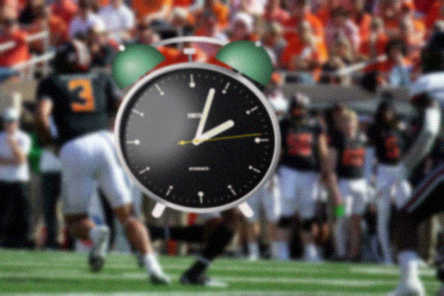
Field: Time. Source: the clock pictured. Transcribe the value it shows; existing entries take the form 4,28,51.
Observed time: 2,03,14
